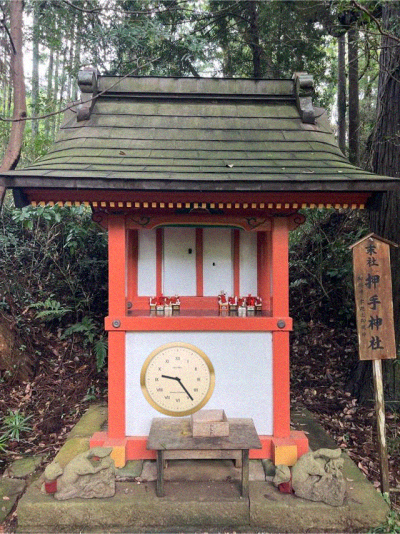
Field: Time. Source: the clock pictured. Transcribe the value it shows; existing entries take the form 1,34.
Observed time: 9,24
